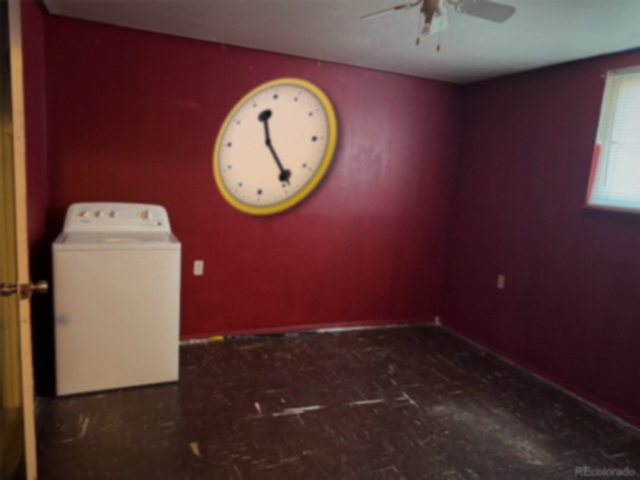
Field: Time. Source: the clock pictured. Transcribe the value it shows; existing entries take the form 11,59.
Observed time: 11,24
